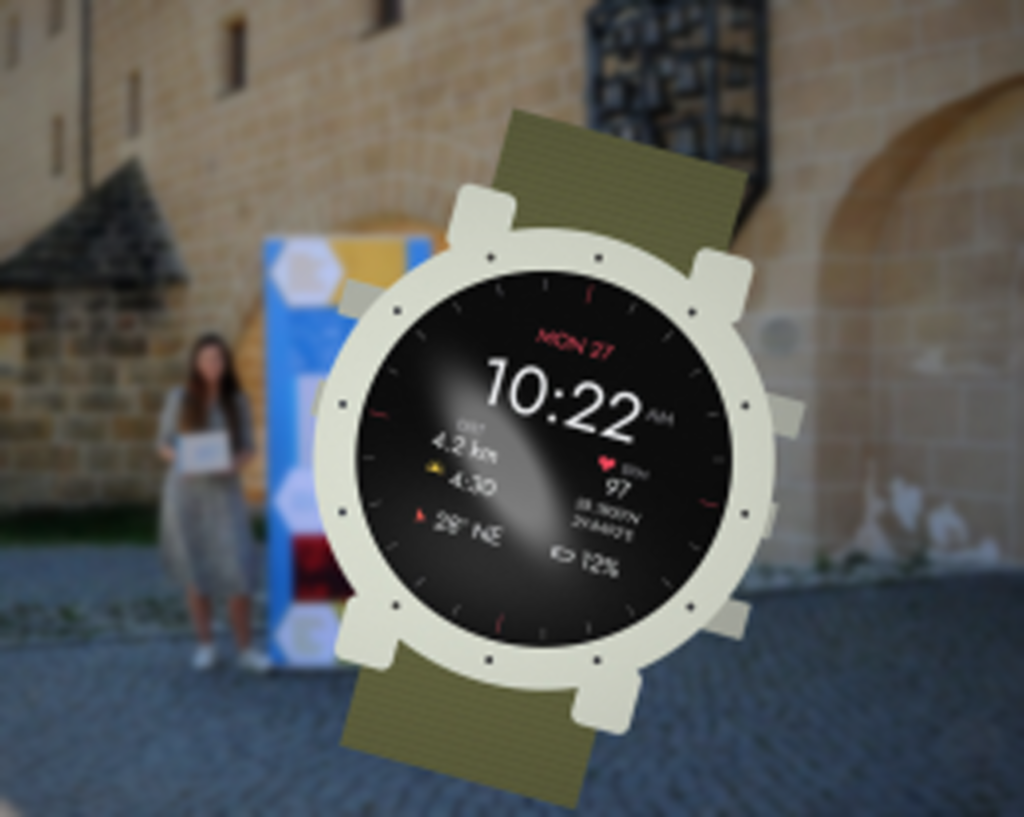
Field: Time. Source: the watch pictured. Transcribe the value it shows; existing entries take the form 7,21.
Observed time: 10,22
